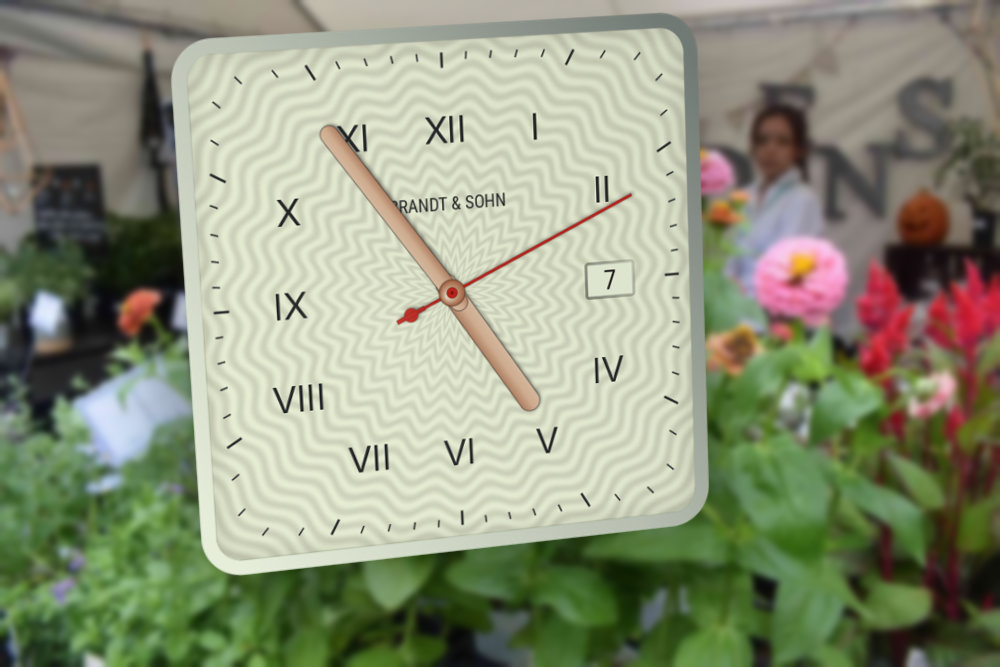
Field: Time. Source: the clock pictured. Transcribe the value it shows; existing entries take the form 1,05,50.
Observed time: 4,54,11
